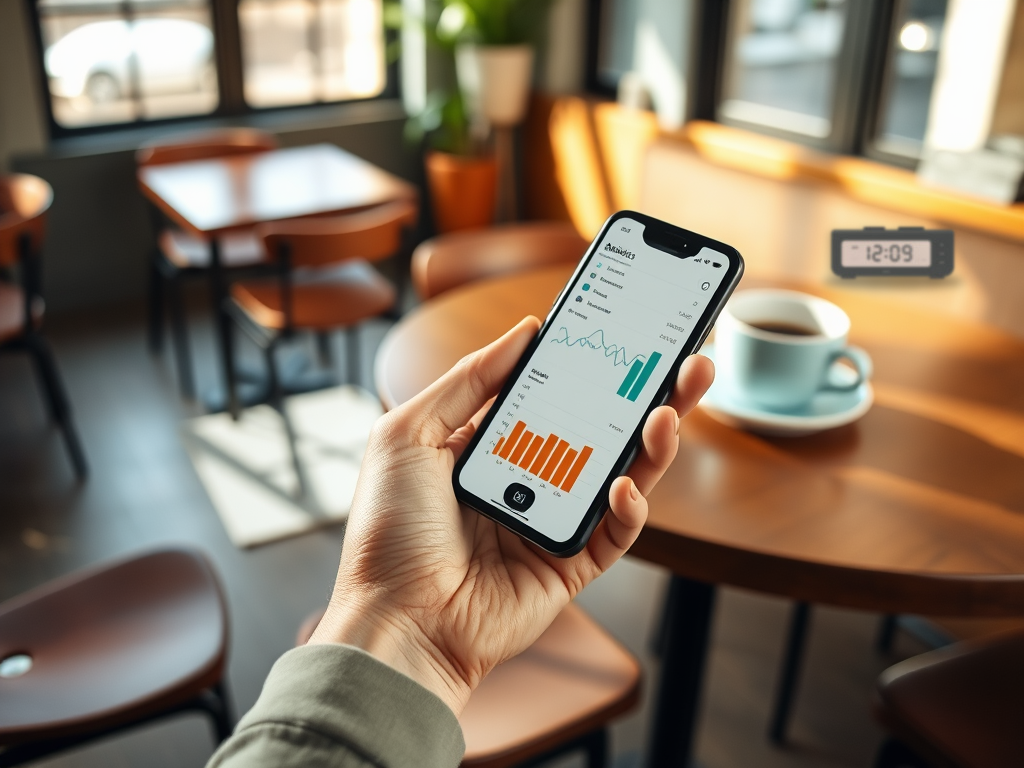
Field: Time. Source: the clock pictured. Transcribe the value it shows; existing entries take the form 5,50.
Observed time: 12,09
